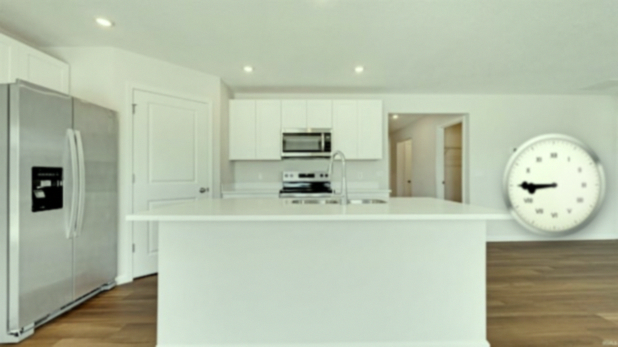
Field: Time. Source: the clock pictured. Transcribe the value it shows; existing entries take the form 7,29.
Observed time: 8,45
